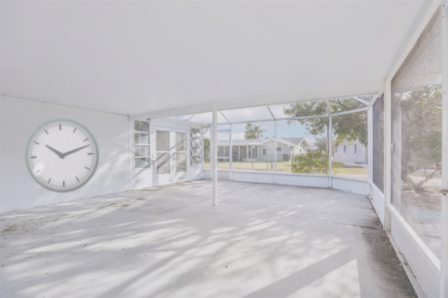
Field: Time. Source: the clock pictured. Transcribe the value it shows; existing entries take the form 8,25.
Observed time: 10,12
